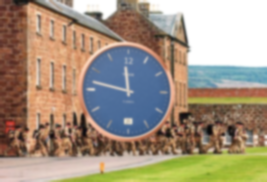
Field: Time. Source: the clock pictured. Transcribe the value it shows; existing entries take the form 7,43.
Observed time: 11,47
